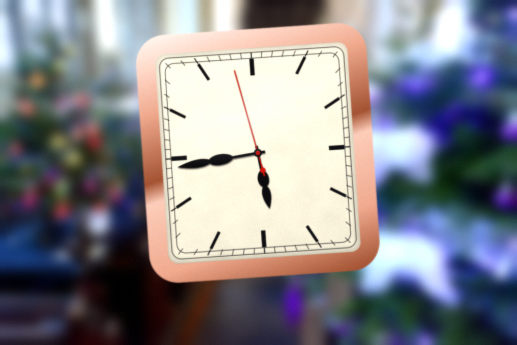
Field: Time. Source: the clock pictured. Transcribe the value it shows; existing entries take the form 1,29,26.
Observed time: 5,43,58
